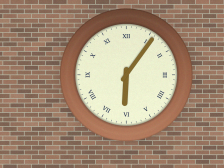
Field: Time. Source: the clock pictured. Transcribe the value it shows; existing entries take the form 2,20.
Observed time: 6,06
